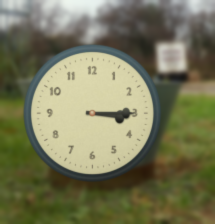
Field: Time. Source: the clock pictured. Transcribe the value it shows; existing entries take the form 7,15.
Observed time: 3,15
